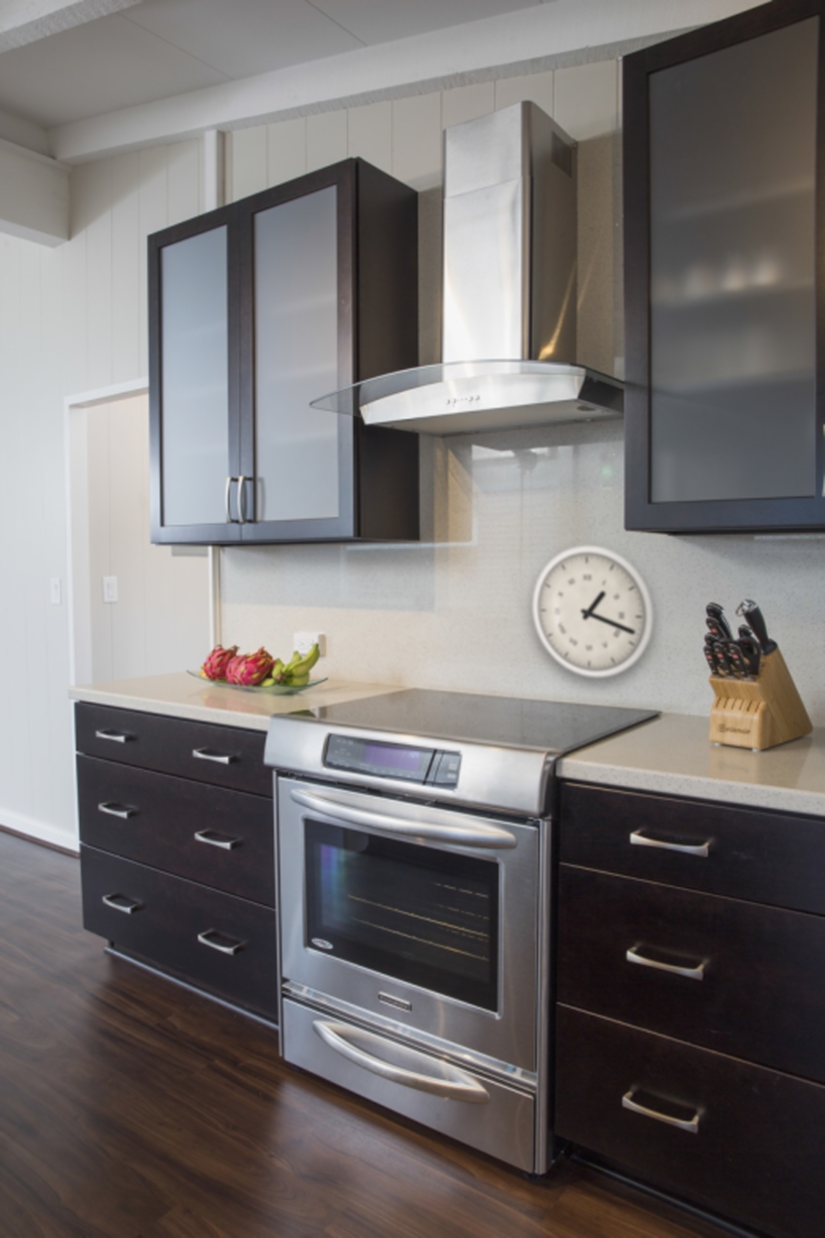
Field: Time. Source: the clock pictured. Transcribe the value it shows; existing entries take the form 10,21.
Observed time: 1,18
